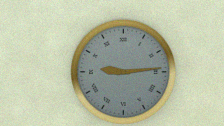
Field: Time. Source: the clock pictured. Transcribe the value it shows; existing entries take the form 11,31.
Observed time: 9,14
